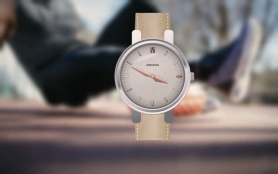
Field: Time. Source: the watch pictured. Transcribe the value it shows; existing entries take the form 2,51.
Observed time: 3,49
